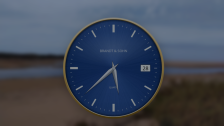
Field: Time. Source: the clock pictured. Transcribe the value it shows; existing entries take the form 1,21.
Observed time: 5,38
